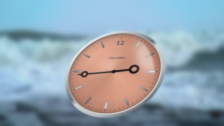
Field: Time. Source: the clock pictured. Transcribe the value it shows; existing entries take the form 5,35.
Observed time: 2,44
